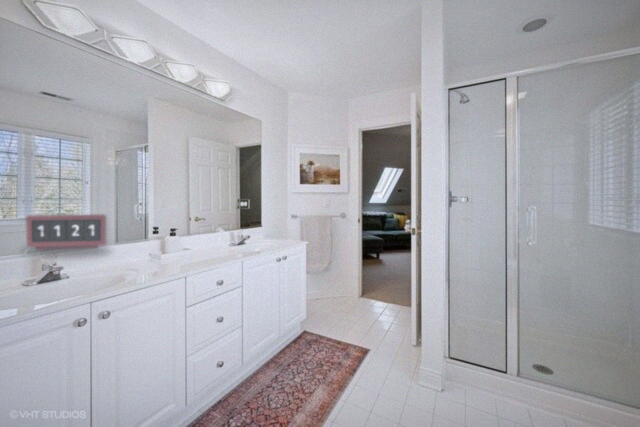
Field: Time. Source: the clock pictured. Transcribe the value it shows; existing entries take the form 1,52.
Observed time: 11,21
